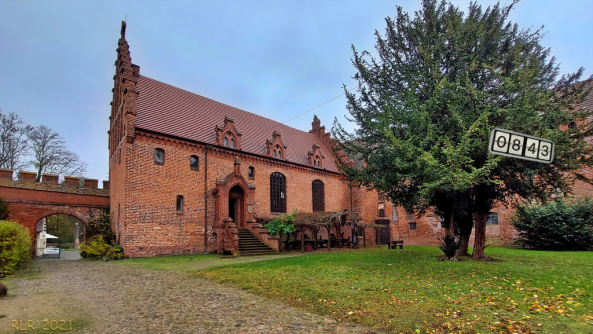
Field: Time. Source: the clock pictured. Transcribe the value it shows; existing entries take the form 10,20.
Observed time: 8,43
